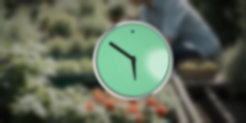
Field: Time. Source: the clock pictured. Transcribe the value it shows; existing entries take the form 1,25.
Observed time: 5,51
